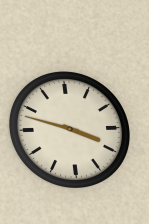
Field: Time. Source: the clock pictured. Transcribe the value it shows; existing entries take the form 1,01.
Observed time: 3,48
